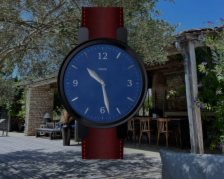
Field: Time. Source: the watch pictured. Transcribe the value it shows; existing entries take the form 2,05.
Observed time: 10,28
